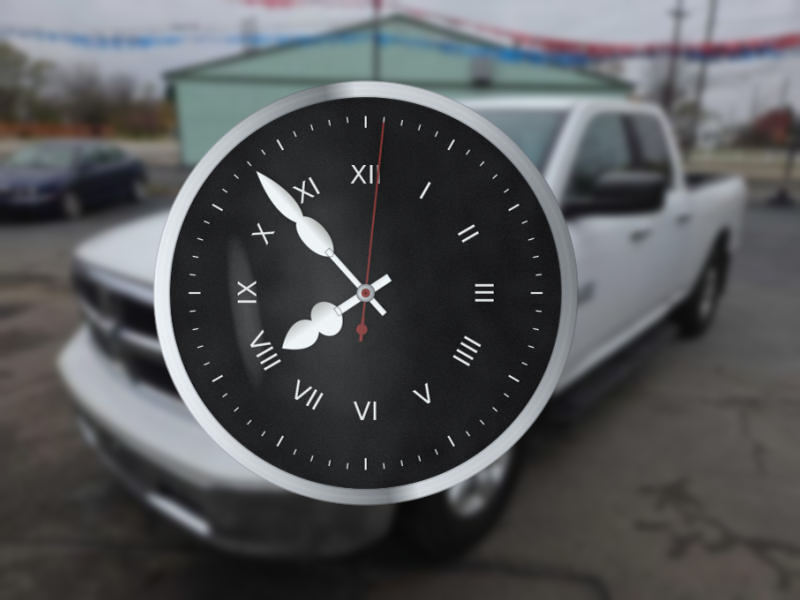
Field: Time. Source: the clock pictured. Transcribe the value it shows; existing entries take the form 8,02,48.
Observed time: 7,53,01
